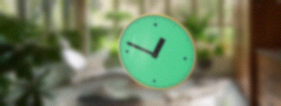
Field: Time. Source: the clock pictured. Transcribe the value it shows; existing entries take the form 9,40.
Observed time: 12,48
